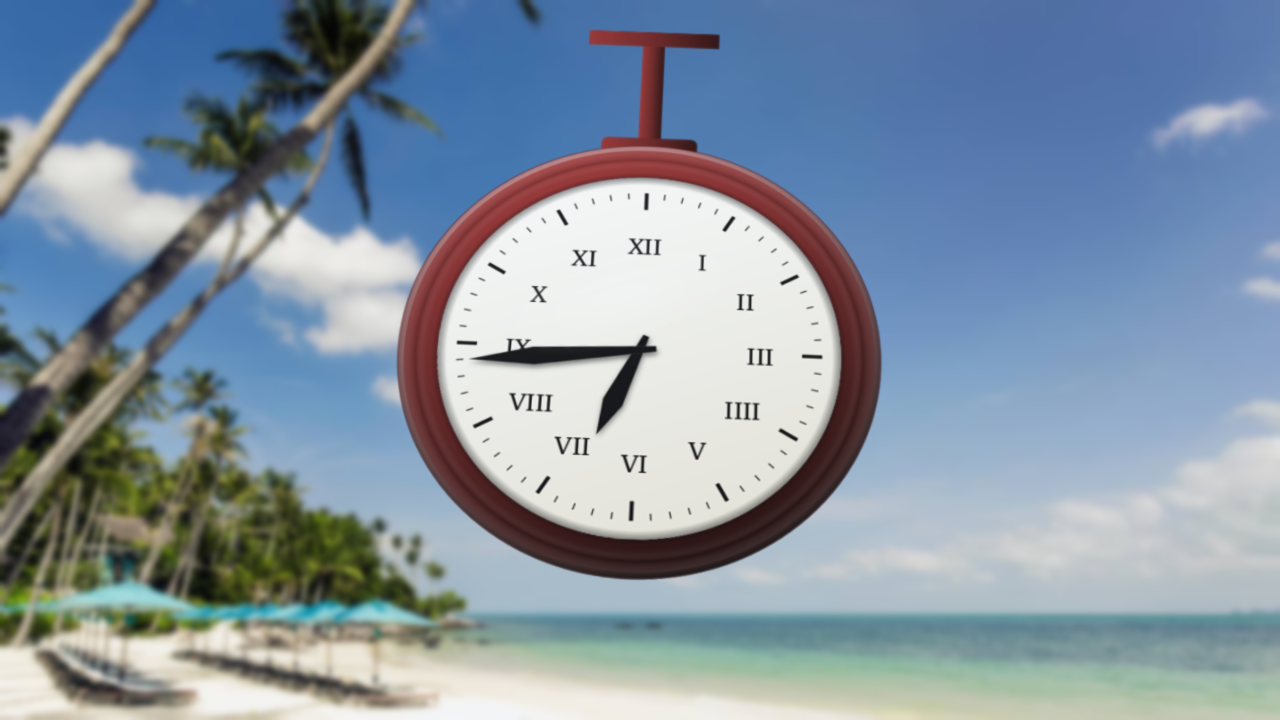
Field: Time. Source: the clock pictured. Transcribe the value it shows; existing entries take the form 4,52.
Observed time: 6,44
